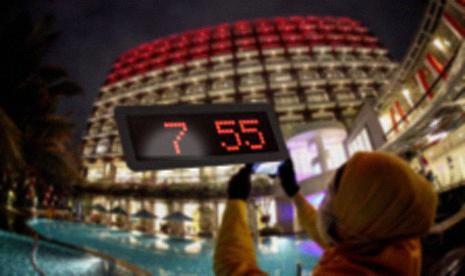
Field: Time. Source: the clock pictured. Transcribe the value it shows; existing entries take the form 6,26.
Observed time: 7,55
